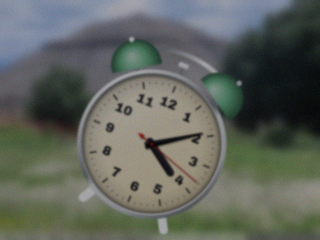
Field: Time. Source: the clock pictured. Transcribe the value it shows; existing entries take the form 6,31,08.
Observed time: 4,09,18
